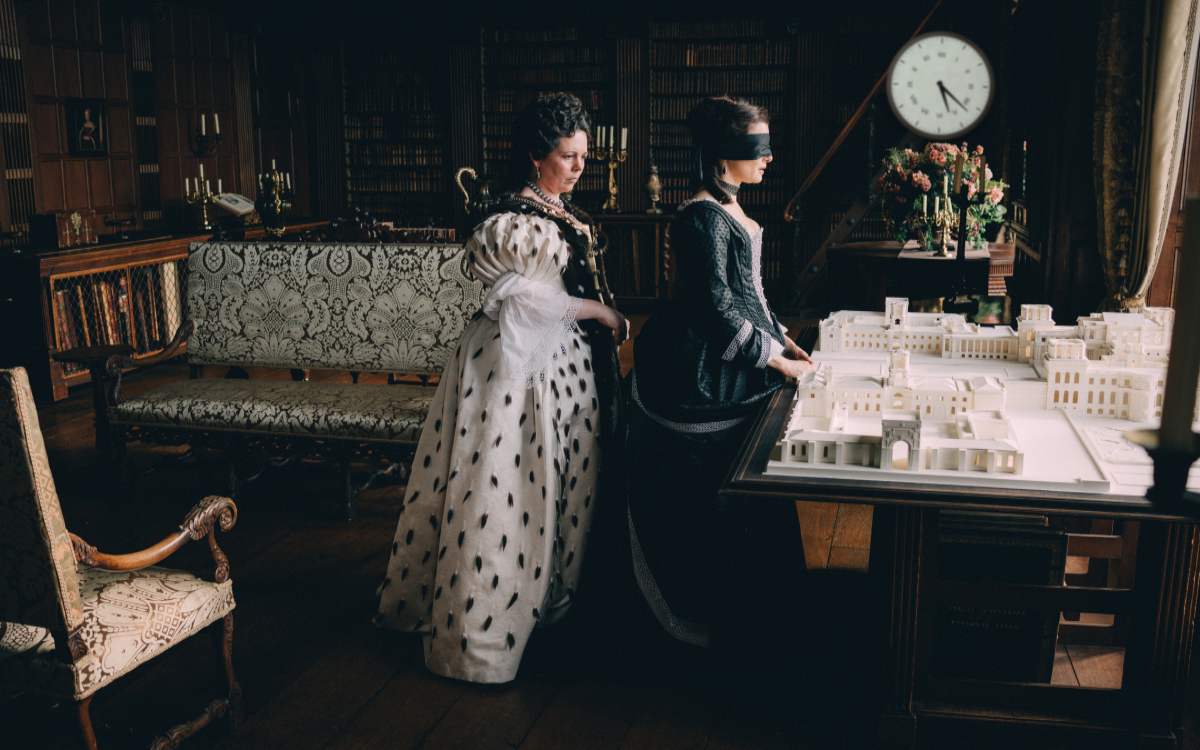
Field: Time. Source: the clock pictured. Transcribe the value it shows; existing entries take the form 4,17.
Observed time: 5,22
